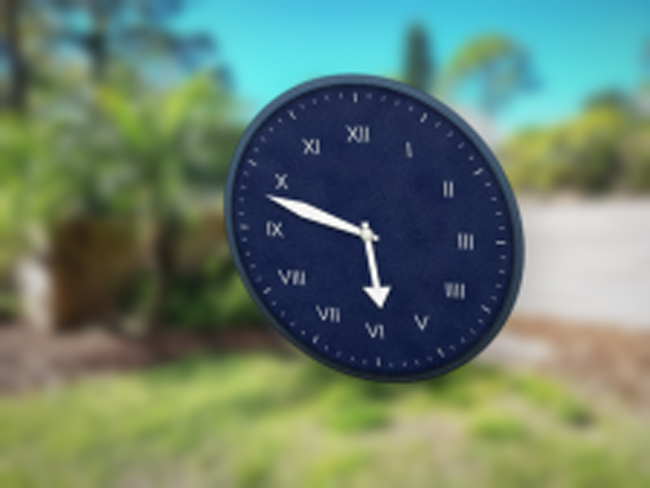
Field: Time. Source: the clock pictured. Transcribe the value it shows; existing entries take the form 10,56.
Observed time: 5,48
